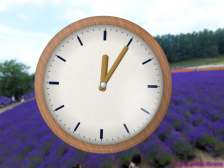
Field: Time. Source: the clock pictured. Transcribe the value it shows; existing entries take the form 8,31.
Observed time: 12,05
